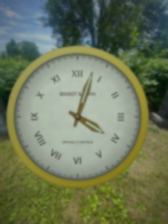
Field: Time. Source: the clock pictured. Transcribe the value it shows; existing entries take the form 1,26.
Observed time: 4,03
